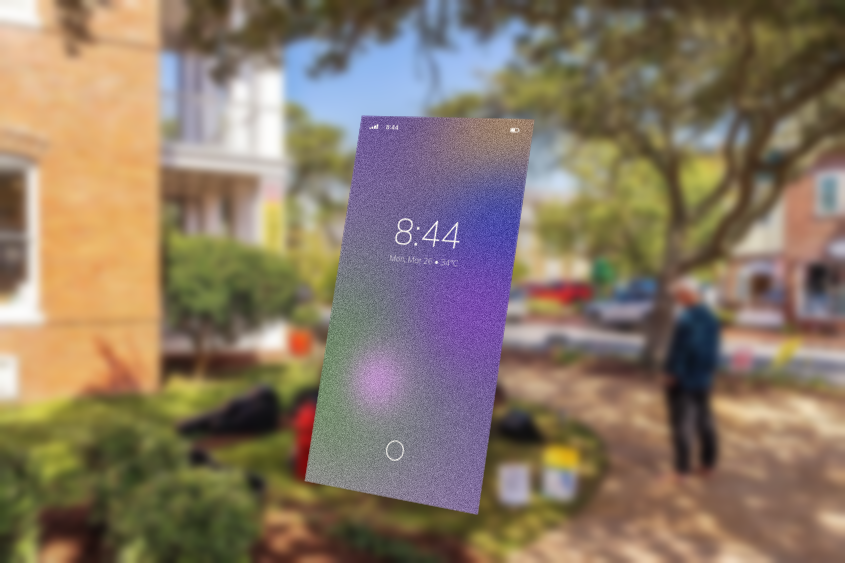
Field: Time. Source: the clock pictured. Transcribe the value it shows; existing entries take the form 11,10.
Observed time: 8,44
